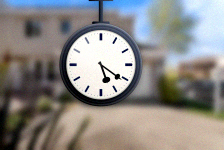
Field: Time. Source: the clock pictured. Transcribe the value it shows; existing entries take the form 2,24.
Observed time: 5,21
